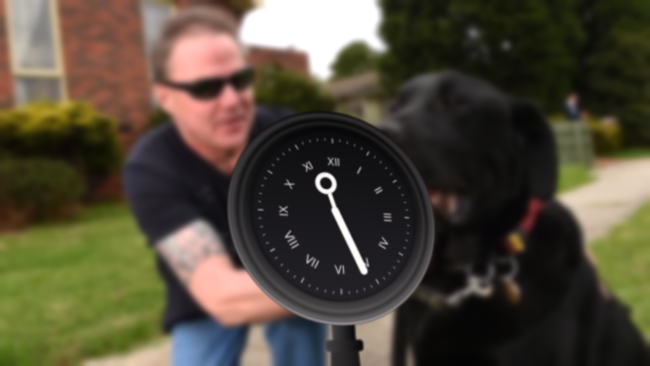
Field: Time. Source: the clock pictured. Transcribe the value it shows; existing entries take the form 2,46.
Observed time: 11,26
